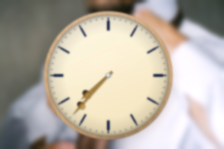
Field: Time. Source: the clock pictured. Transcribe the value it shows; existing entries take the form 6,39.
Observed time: 7,37
